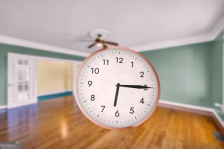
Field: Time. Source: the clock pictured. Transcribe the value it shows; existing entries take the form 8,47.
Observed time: 6,15
